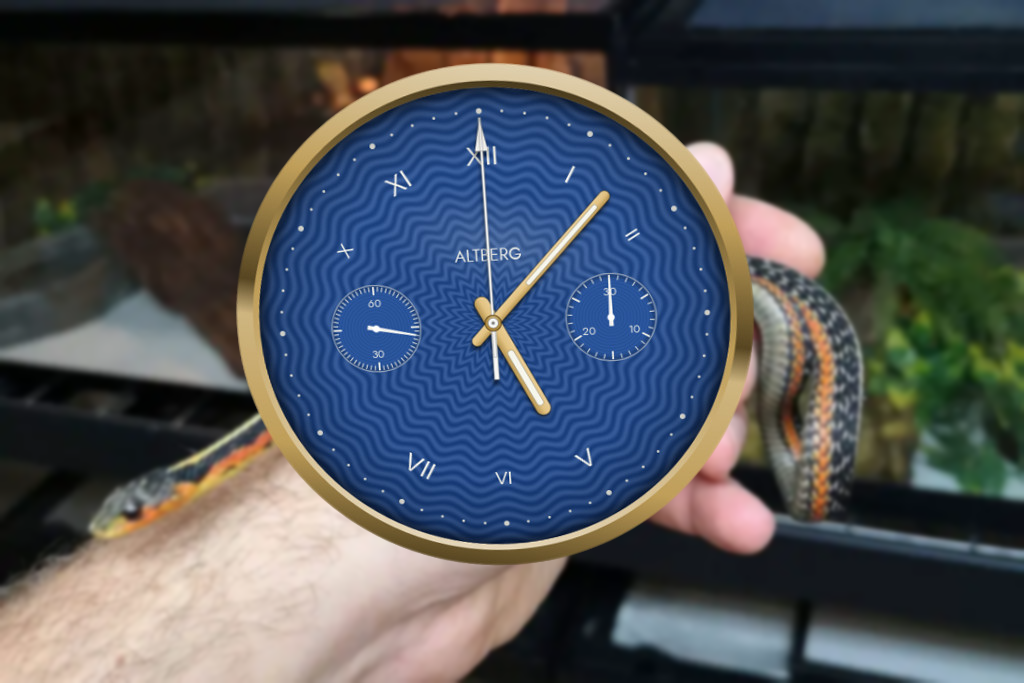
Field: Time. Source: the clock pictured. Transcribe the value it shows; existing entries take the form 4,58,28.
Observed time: 5,07,17
